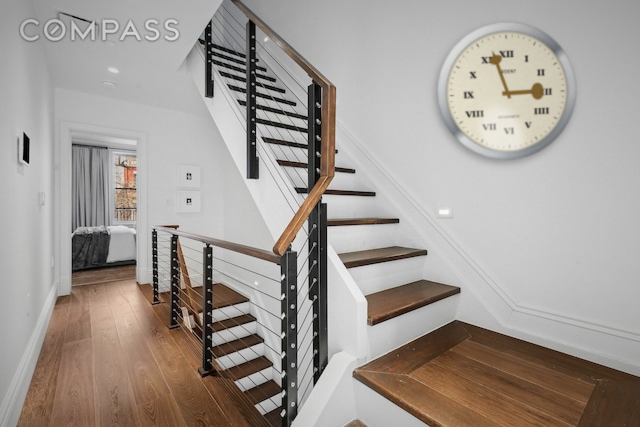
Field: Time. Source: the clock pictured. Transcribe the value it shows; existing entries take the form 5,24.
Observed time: 2,57
